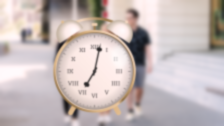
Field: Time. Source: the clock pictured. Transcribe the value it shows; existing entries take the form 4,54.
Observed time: 7,02
